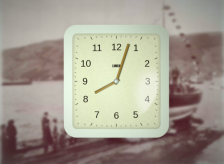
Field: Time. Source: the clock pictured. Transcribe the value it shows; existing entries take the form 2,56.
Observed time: 8,03
